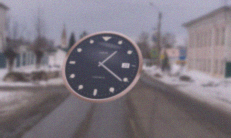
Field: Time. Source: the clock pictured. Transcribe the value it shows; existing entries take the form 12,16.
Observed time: 1,21
